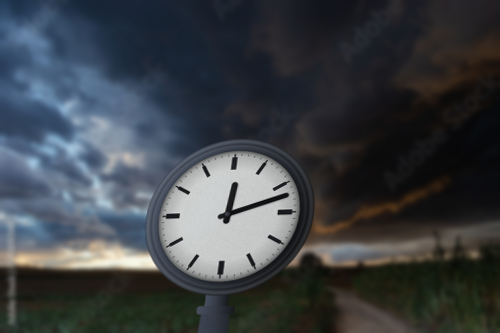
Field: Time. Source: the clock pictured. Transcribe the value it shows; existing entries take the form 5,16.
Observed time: 12,12
